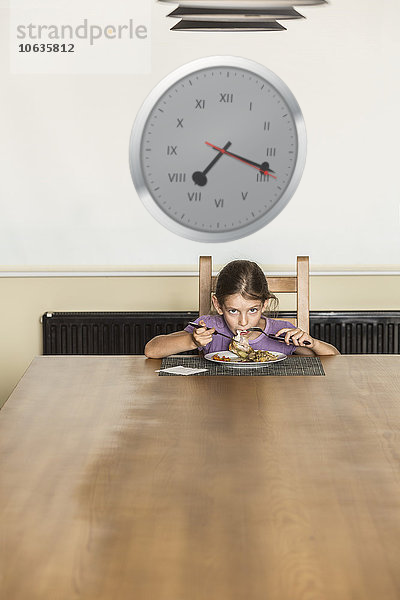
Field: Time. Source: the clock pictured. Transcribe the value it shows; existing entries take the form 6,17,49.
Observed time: 7,18,19
